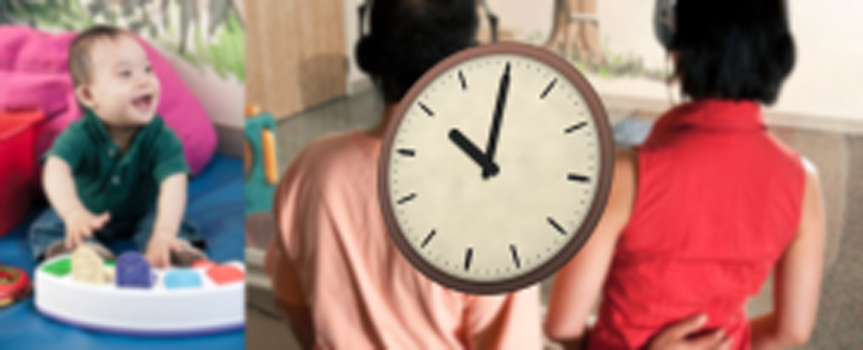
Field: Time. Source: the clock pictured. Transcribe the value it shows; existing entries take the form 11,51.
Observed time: 10,00
